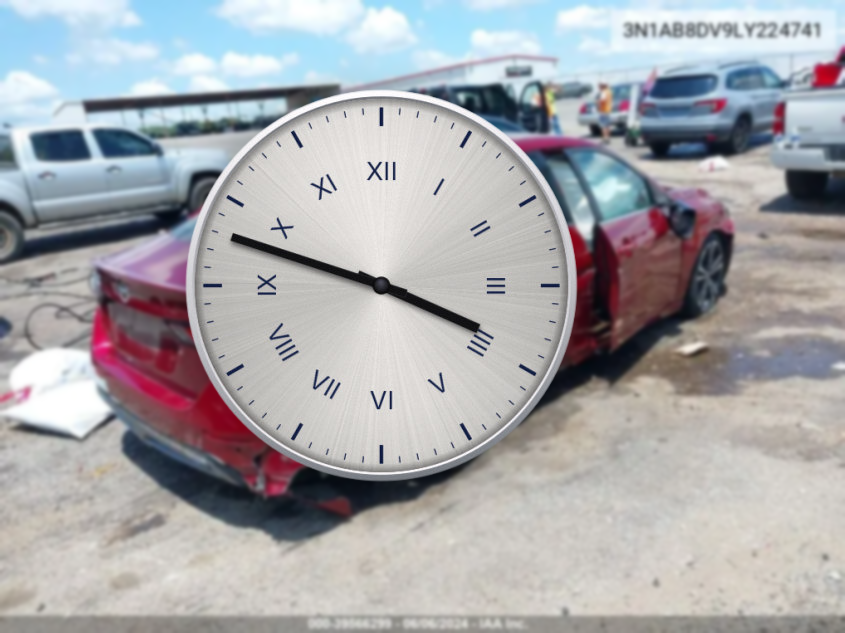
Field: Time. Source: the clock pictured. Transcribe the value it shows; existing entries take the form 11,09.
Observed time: 3,48
